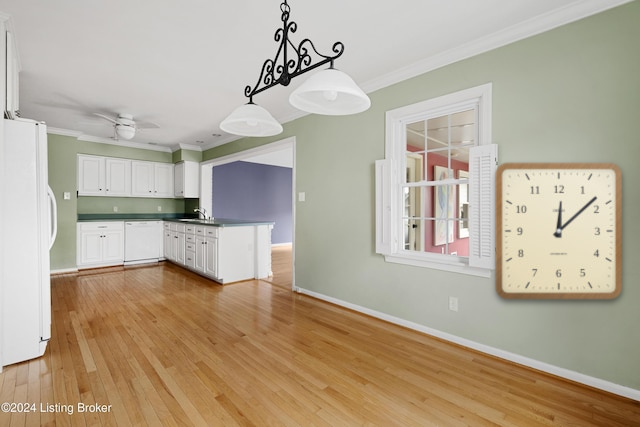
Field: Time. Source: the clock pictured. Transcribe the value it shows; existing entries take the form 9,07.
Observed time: 12,08
